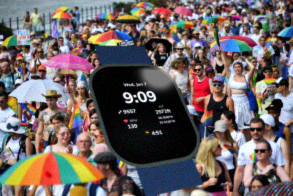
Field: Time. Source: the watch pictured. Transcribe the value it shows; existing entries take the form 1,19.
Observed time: 9,09
